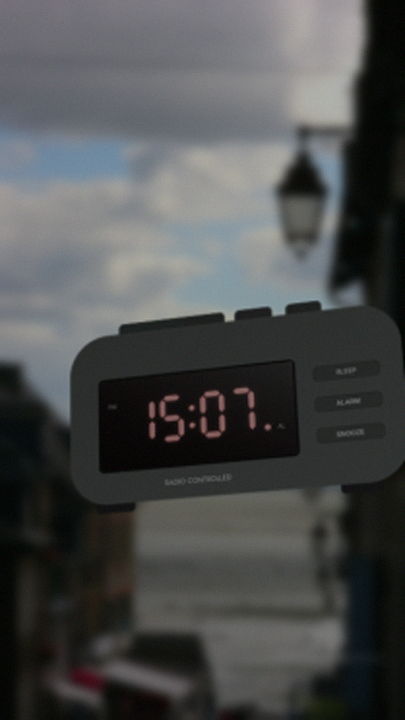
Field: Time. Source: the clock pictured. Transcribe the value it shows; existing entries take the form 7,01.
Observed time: 15,07
